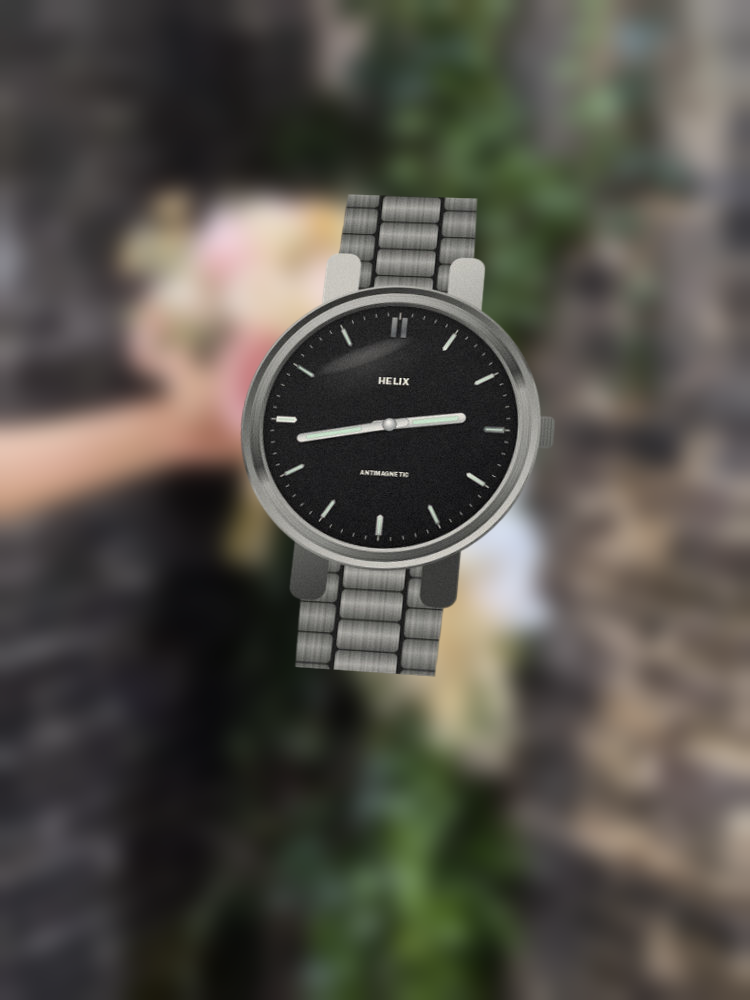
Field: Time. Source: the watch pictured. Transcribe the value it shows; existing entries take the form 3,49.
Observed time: 2,43
